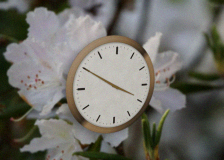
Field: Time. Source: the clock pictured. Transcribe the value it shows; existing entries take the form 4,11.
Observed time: 3,50
